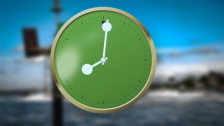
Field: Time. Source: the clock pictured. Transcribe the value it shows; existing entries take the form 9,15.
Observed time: 8,01
